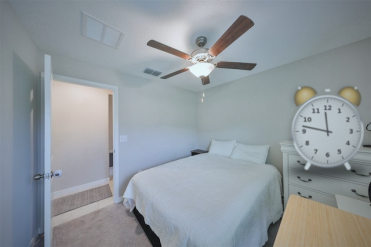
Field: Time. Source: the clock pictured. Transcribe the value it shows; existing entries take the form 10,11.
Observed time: 11,47
